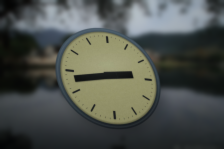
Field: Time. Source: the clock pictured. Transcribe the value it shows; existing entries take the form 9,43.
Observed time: 2,43
